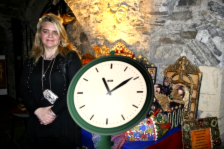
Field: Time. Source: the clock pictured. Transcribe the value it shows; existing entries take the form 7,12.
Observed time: 11,09
